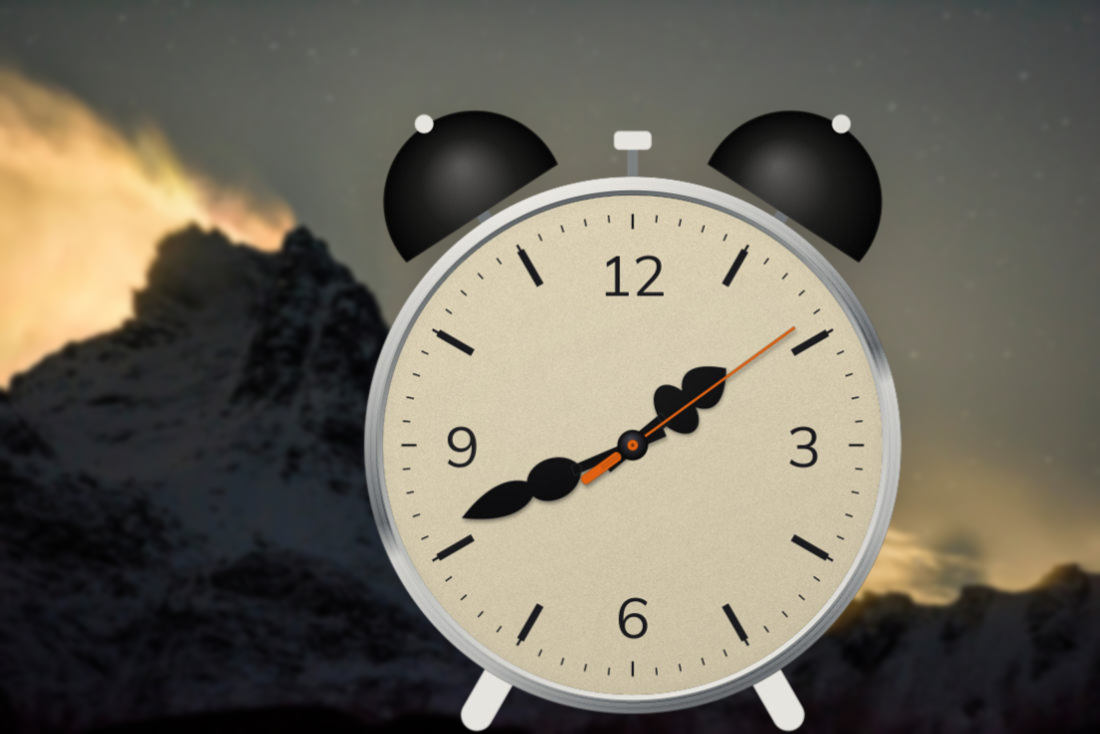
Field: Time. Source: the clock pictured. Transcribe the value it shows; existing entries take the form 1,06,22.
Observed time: 1,41,09
